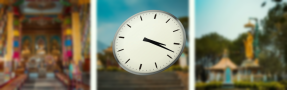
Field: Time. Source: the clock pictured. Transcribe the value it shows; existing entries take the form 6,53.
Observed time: 3,18
